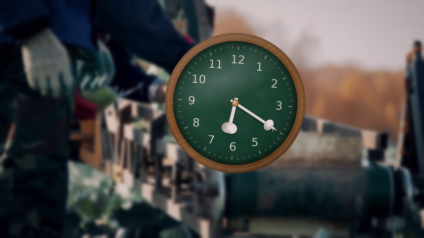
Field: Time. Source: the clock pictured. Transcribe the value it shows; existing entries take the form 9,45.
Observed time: 6,20
